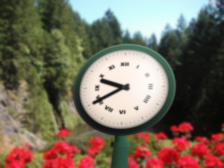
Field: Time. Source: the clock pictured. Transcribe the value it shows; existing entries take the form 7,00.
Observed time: 9,40
